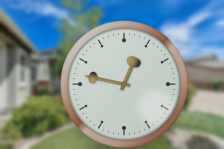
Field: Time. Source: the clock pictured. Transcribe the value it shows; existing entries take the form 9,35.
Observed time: 12,47
